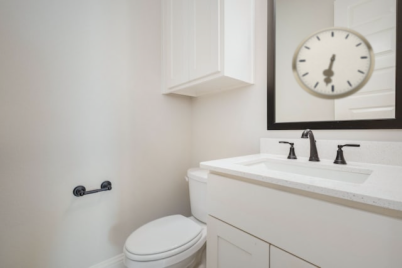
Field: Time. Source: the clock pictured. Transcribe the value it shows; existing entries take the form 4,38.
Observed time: 6,32
